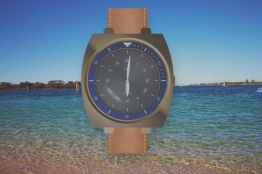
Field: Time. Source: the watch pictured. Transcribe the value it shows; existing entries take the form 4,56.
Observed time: 6,01
